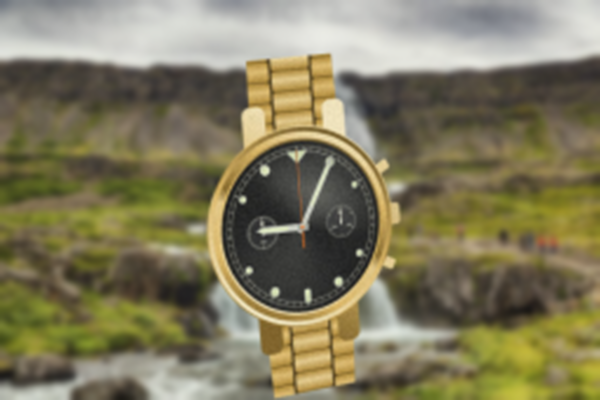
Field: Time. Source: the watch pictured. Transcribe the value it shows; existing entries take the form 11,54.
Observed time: 9,05
